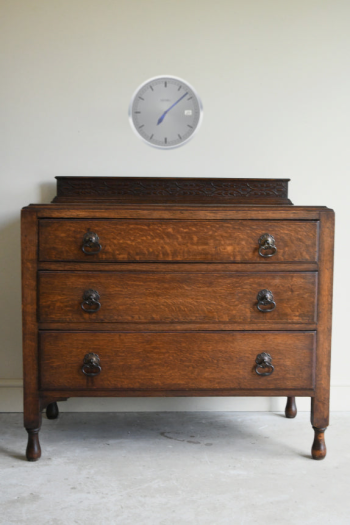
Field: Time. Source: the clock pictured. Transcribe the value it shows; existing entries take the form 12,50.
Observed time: 7,08
